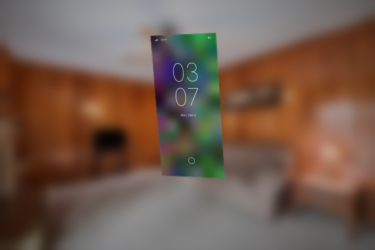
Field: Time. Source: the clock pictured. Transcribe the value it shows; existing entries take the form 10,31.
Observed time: 3,07
